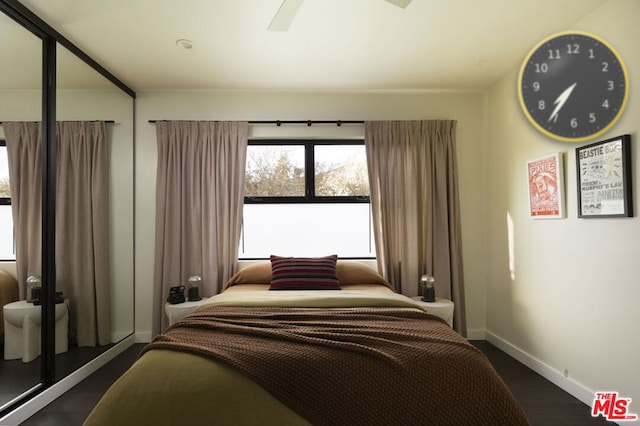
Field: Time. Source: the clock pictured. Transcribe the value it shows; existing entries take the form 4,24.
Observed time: 7,36
